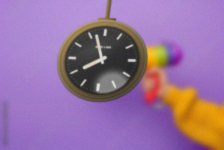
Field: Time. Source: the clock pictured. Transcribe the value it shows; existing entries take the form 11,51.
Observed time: 7,57
